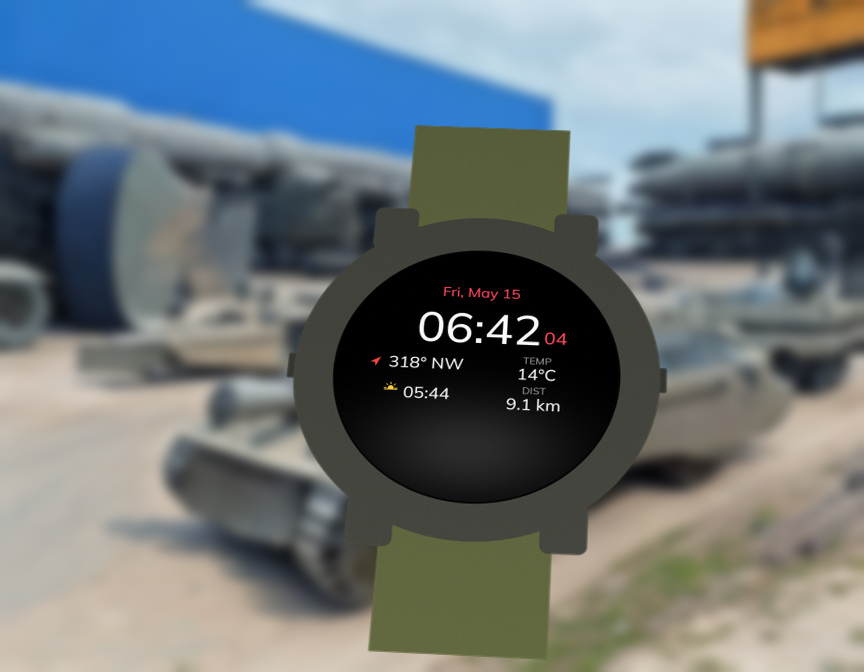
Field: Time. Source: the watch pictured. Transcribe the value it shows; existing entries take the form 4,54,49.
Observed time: 6,42,04
